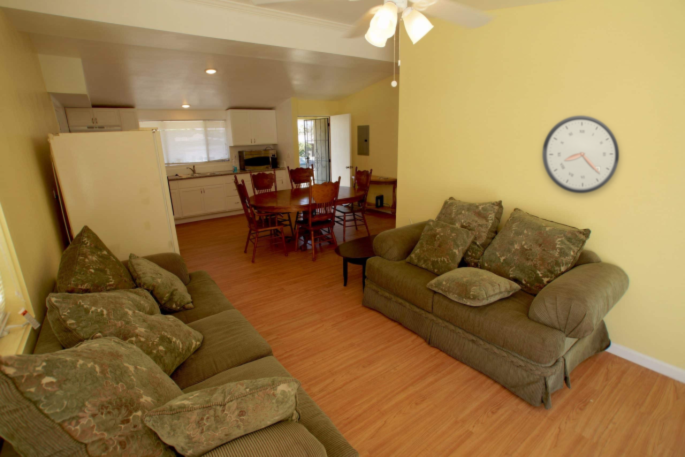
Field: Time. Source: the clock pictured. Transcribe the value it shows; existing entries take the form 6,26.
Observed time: 8,23
